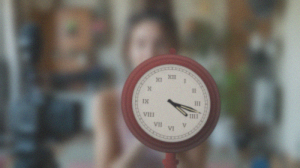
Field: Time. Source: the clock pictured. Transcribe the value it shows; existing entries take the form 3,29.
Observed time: 4,18
